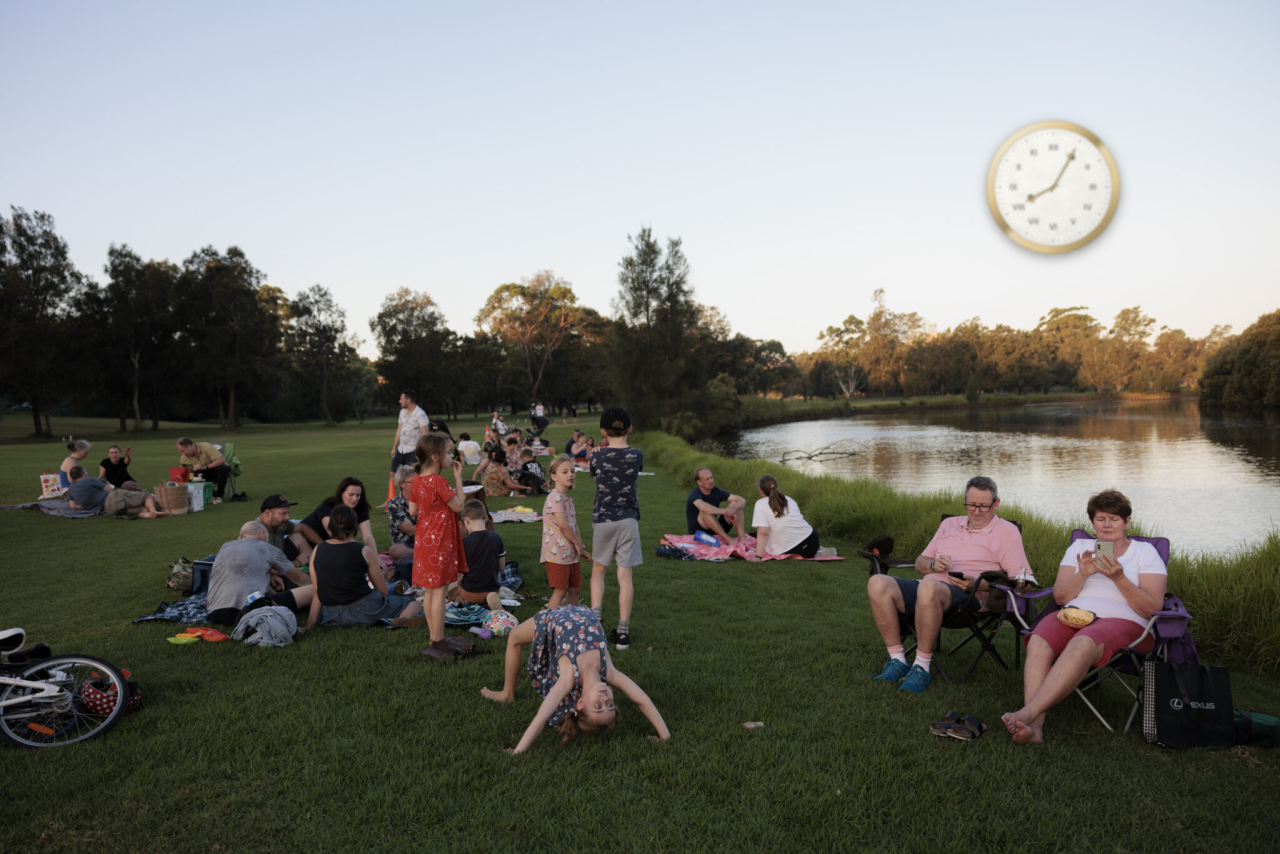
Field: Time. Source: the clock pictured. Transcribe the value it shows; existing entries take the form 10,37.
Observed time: 8,05
